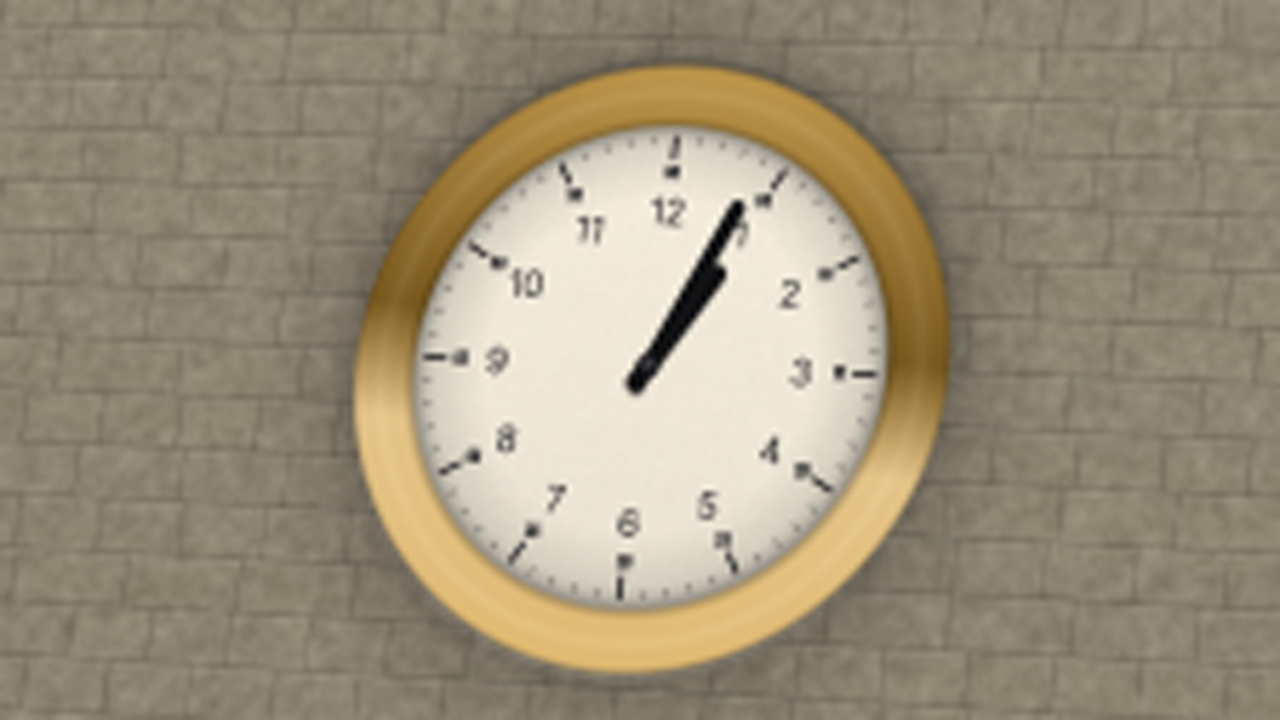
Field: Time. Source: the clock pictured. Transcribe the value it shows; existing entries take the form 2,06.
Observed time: 1,04
